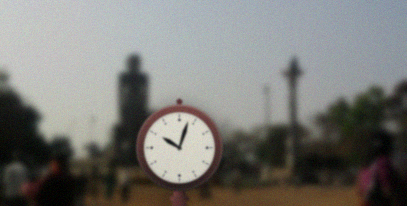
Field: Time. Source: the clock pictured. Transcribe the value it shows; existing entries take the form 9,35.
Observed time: 10,03
